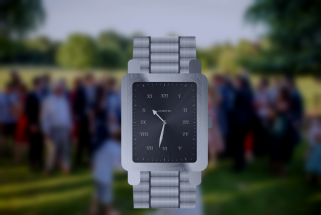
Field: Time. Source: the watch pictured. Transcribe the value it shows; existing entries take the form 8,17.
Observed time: 10,32
